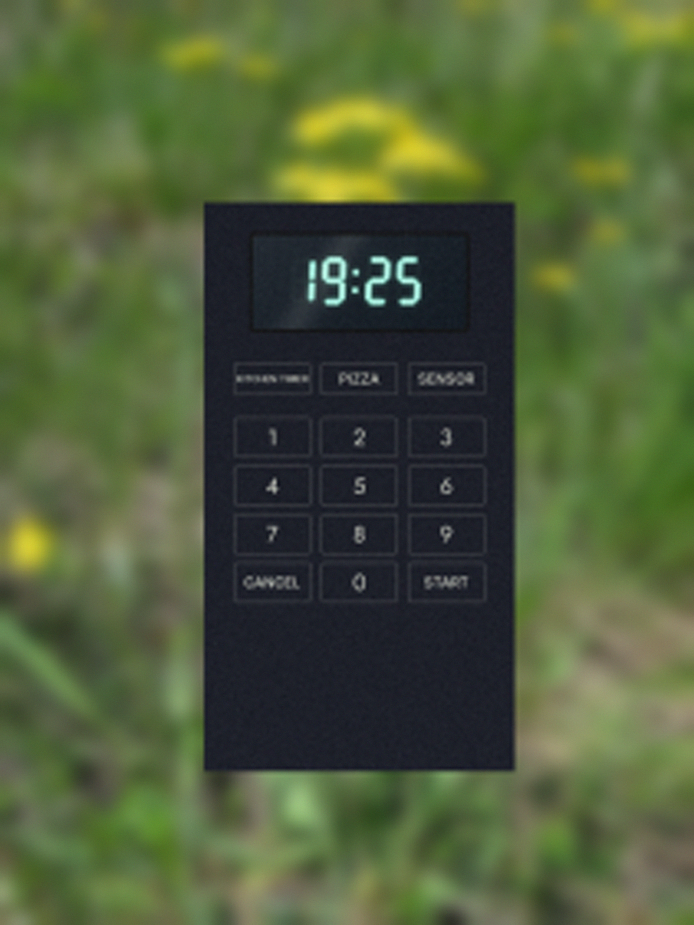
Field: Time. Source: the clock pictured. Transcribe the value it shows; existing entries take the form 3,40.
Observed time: 19,25
